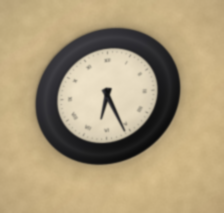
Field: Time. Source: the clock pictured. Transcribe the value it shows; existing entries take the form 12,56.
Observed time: 6,26
